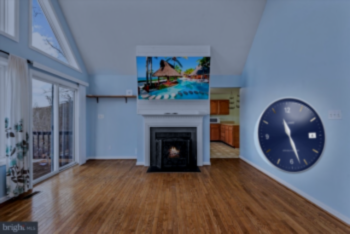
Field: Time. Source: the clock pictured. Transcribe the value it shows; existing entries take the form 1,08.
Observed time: 11,27
